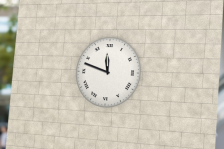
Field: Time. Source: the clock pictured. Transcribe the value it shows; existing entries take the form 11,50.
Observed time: 11,48
